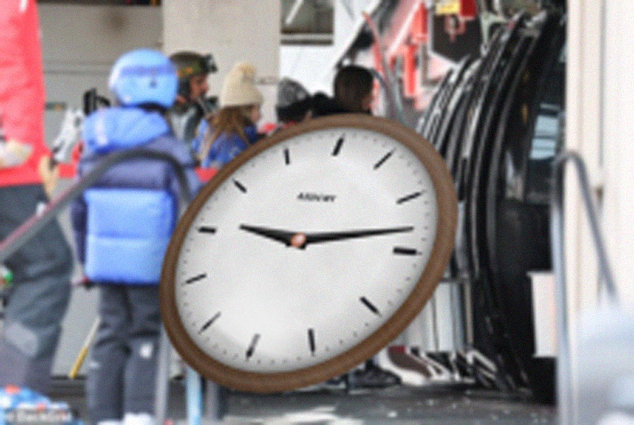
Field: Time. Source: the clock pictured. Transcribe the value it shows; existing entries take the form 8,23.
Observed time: 9,13
